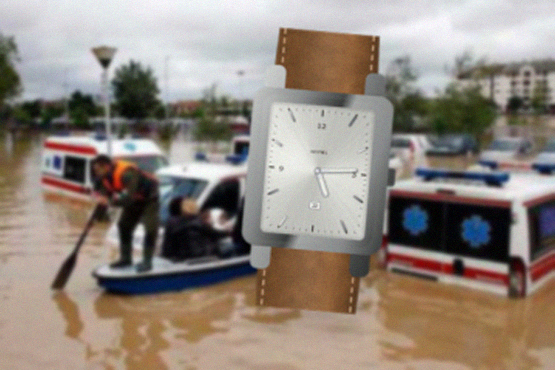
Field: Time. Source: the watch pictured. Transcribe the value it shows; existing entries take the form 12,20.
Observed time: 5,14
